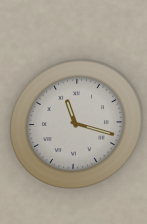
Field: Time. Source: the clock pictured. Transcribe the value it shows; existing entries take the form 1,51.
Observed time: 11,18
